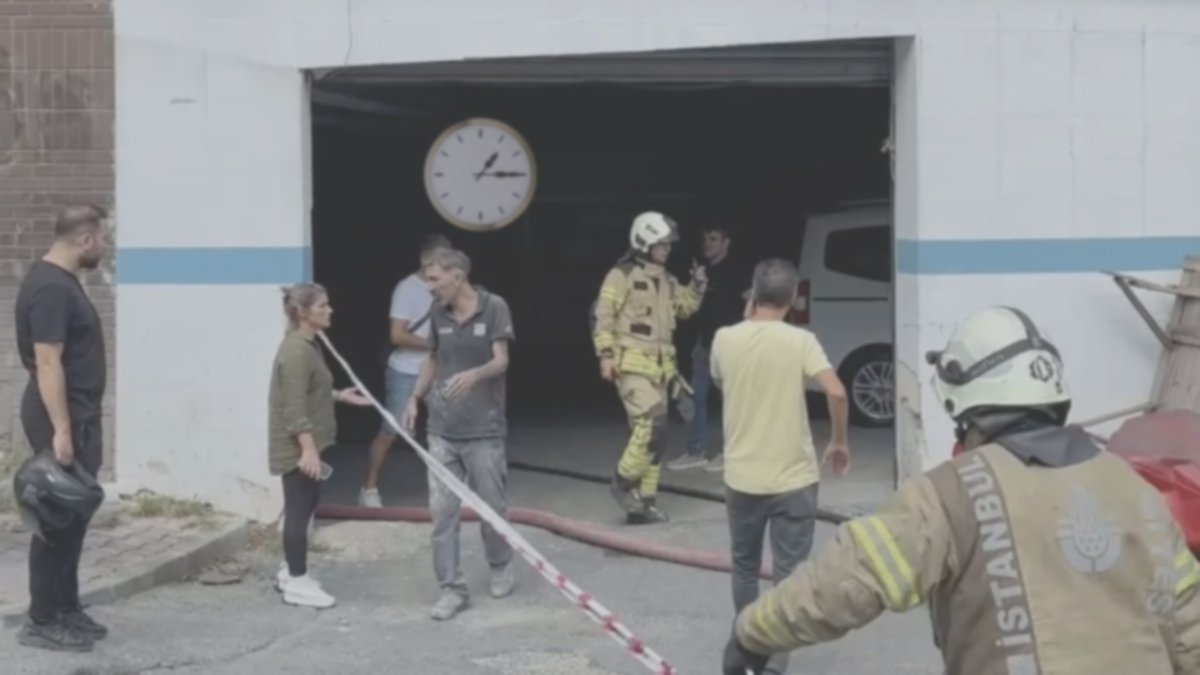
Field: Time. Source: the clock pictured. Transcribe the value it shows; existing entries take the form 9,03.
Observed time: 1,15
